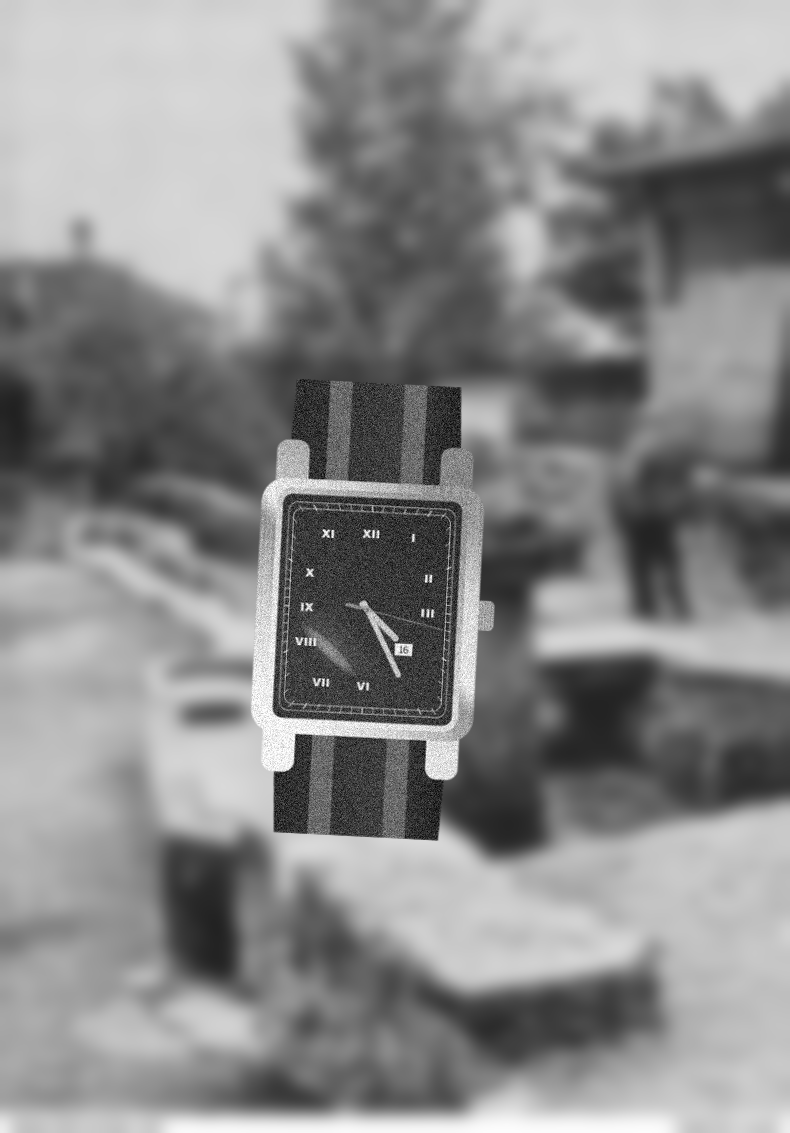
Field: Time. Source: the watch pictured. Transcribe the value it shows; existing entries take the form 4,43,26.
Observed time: 4,25,17
